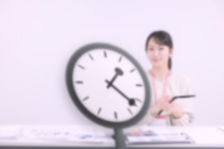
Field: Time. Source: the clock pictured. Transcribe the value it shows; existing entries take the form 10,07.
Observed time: 1,22
